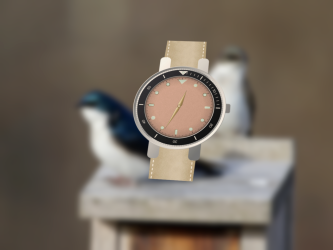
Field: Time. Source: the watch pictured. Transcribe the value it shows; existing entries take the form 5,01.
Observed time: 12,34
